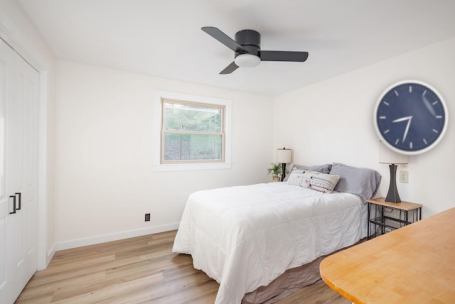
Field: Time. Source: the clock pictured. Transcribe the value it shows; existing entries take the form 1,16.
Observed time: 8,33
